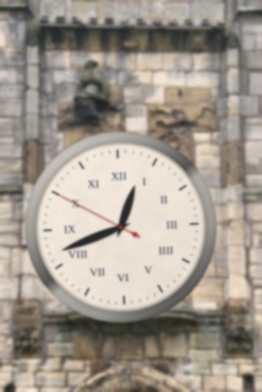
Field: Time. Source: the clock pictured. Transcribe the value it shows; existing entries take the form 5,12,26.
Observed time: 12,41,50
